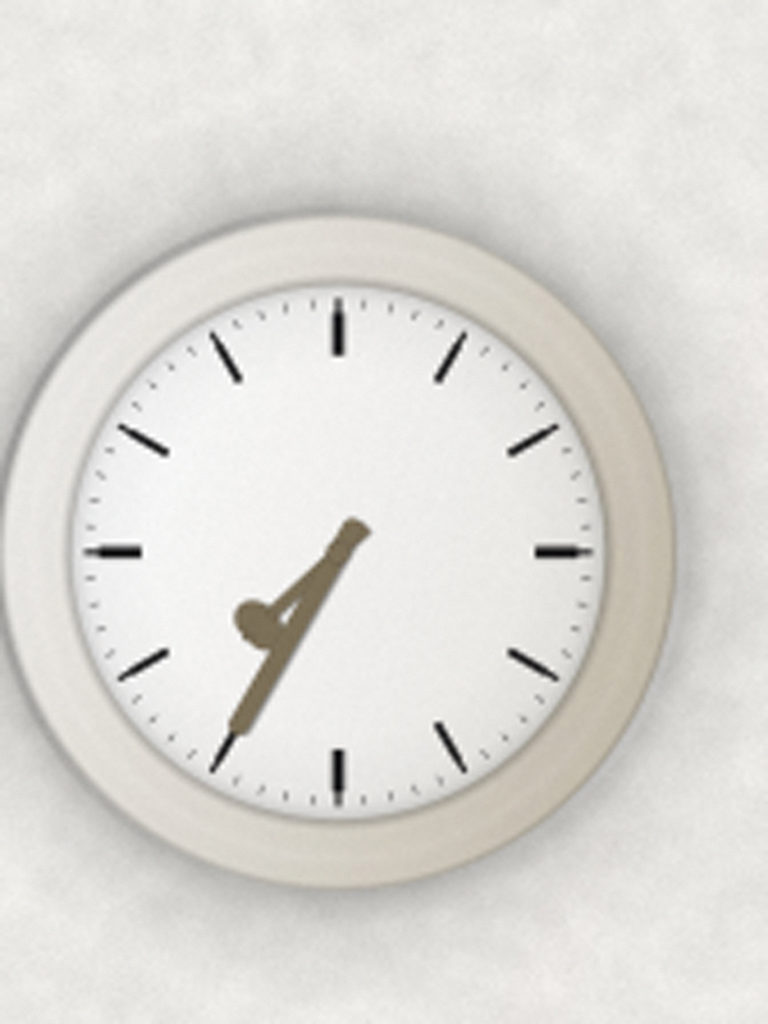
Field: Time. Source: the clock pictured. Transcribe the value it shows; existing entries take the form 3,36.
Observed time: 7,35
